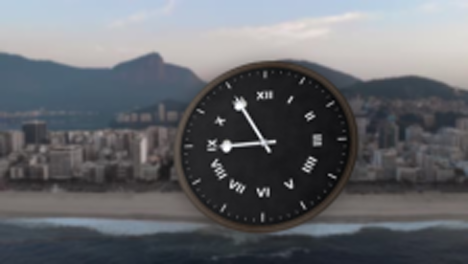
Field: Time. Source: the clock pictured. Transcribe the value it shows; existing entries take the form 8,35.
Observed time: 8,55
